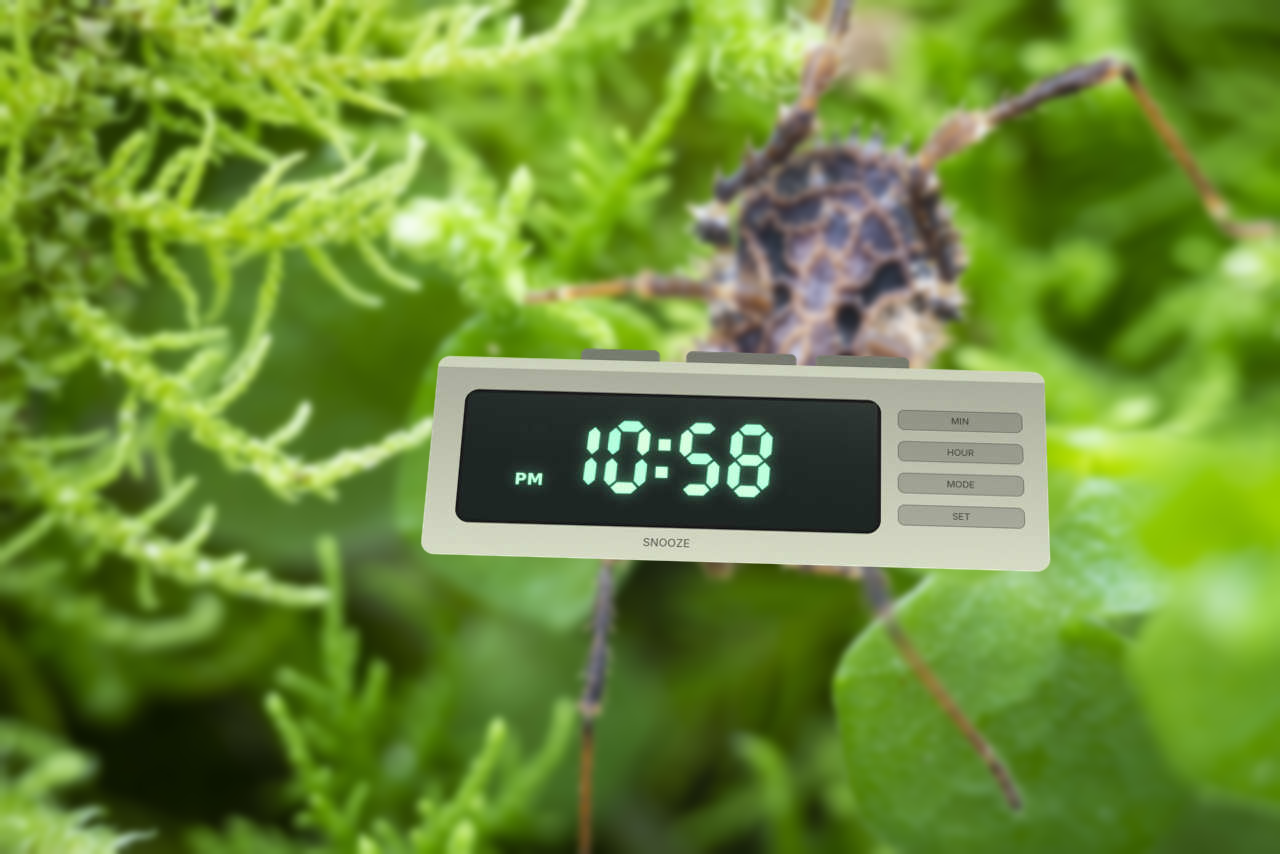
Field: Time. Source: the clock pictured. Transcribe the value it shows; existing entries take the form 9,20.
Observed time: 10,58
